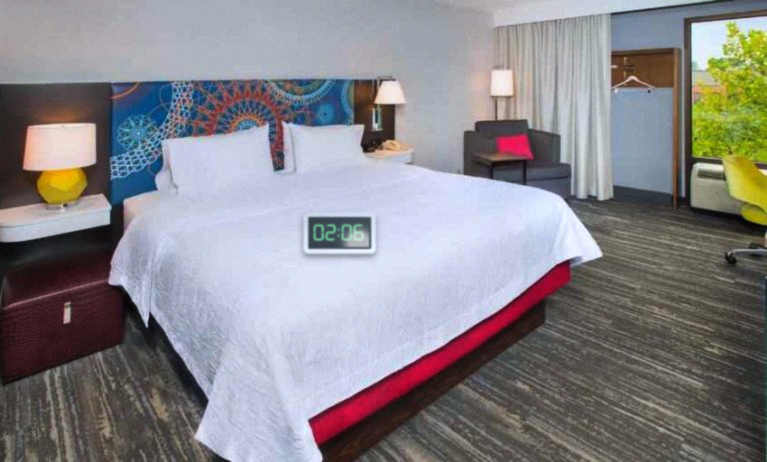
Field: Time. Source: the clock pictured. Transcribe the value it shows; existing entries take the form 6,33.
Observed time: 2,06
